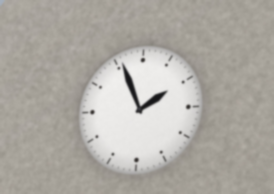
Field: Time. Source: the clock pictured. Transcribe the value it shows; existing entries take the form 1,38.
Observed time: 1,56
